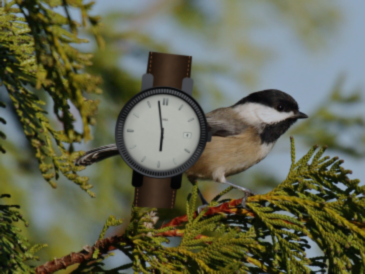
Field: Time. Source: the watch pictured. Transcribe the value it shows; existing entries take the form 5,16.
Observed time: 5,58
